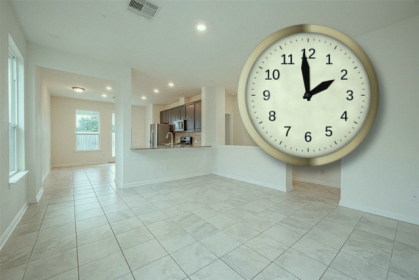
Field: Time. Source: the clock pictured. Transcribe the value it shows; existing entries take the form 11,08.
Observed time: 1,59
